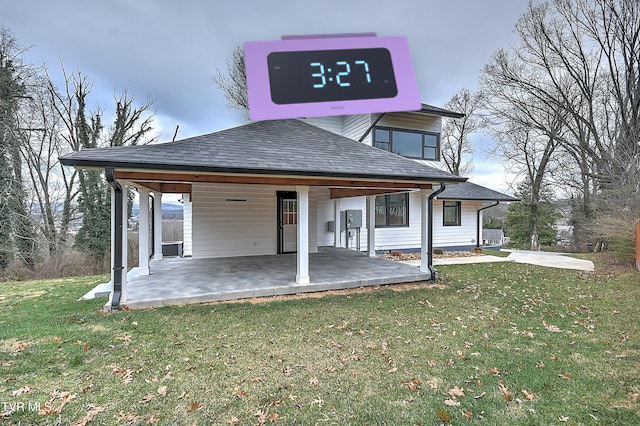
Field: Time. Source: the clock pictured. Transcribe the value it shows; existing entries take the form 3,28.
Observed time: 3,27
